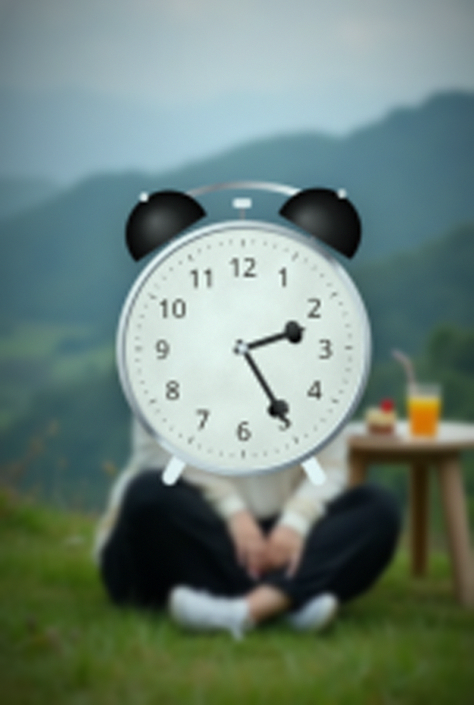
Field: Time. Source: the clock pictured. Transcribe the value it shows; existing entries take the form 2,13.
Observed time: 2,25
